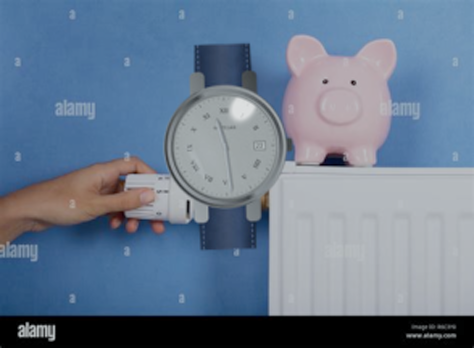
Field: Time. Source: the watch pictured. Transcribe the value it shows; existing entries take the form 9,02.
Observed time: 11,29
